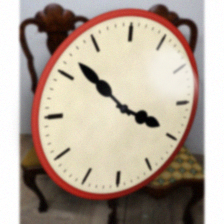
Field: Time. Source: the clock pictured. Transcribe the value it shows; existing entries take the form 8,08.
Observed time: 3,52
